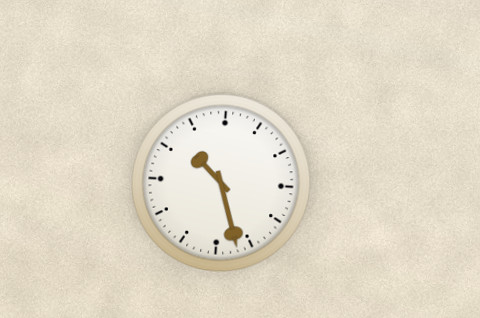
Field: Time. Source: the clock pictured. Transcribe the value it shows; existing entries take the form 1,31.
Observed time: 10,27
